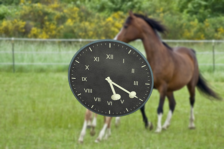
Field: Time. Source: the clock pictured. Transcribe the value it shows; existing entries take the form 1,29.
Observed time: 5,20
